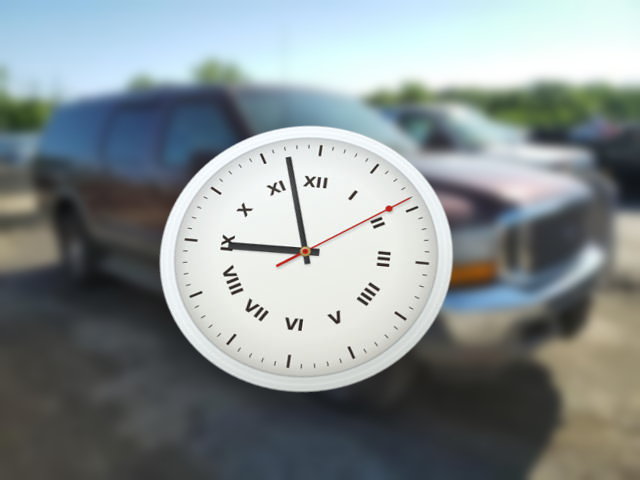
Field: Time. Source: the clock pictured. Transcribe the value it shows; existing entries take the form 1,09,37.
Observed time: 8,57,09
